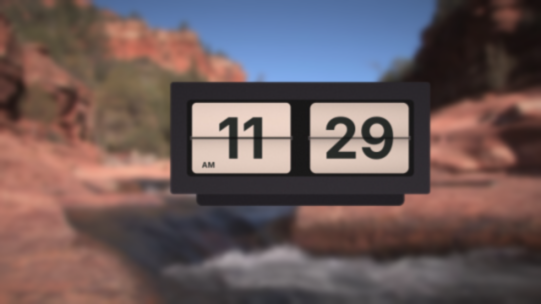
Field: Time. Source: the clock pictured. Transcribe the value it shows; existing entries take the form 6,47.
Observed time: 11,29
